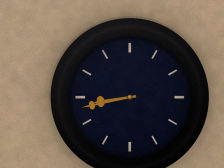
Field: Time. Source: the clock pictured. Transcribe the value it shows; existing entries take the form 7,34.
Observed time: 8,43
